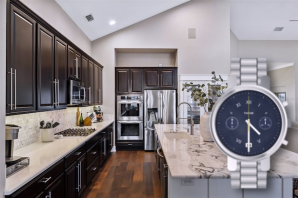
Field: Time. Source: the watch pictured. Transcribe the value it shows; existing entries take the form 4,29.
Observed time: 4,30
